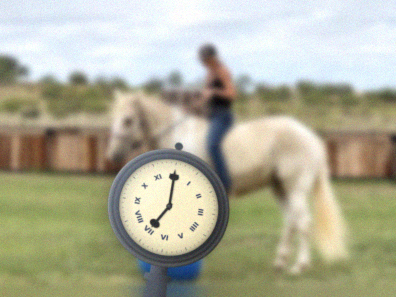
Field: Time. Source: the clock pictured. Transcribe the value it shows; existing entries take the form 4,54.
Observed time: 7,00
